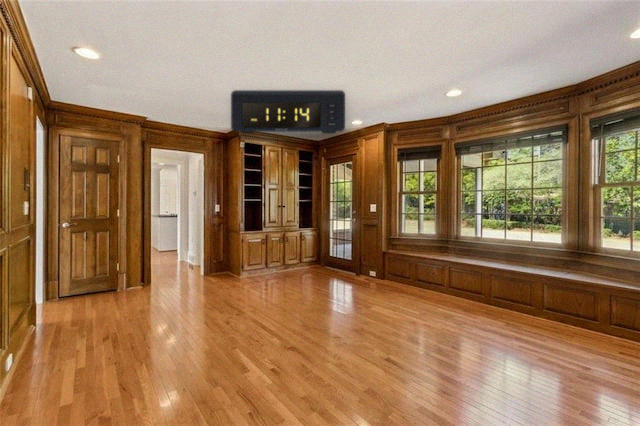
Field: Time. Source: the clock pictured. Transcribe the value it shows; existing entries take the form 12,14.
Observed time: 11,14
